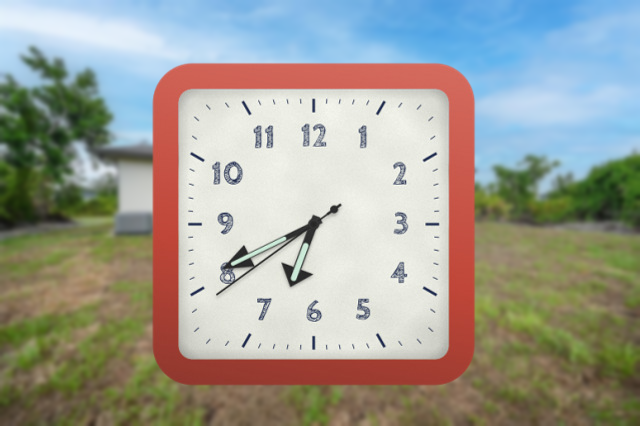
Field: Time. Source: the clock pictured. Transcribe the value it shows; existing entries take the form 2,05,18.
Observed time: 6,40,39
